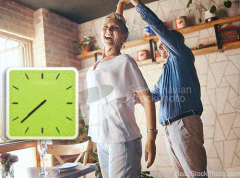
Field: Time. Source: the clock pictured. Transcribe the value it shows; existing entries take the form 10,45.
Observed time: 7,38
